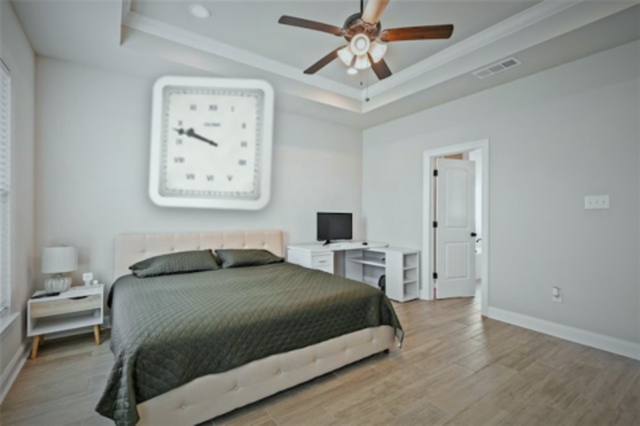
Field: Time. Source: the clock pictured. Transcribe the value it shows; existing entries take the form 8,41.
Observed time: 9,48
